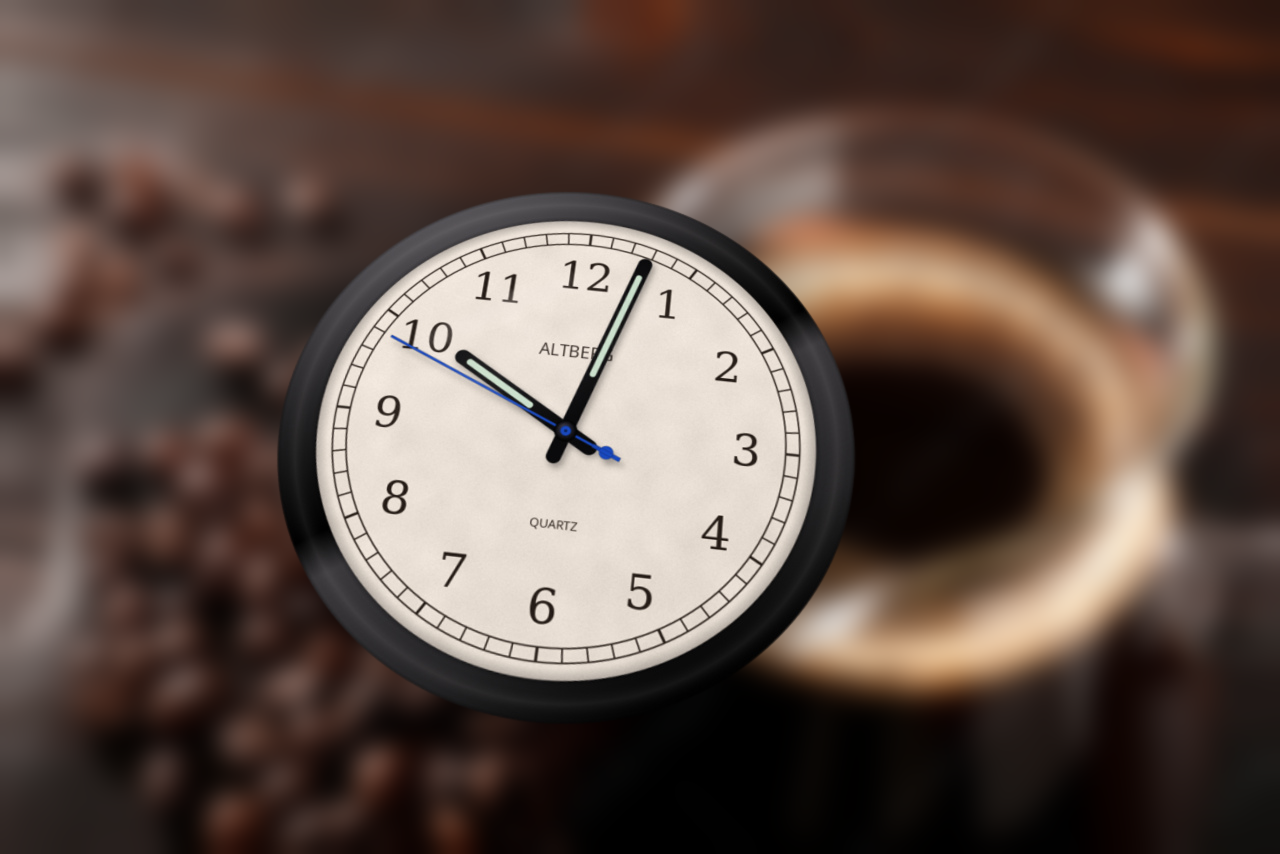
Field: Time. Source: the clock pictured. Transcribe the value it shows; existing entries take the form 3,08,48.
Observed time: 10,02,49
